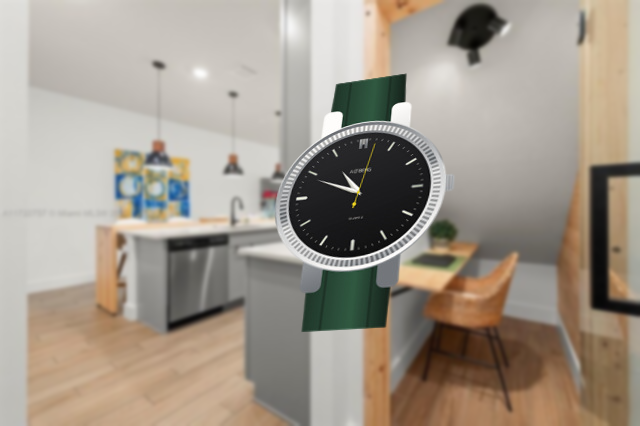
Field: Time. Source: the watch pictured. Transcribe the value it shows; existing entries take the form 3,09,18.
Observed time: 10,49,02
